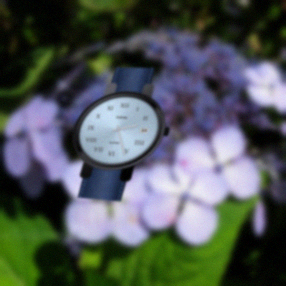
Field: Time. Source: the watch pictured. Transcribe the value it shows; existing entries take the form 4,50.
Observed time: 2,26
